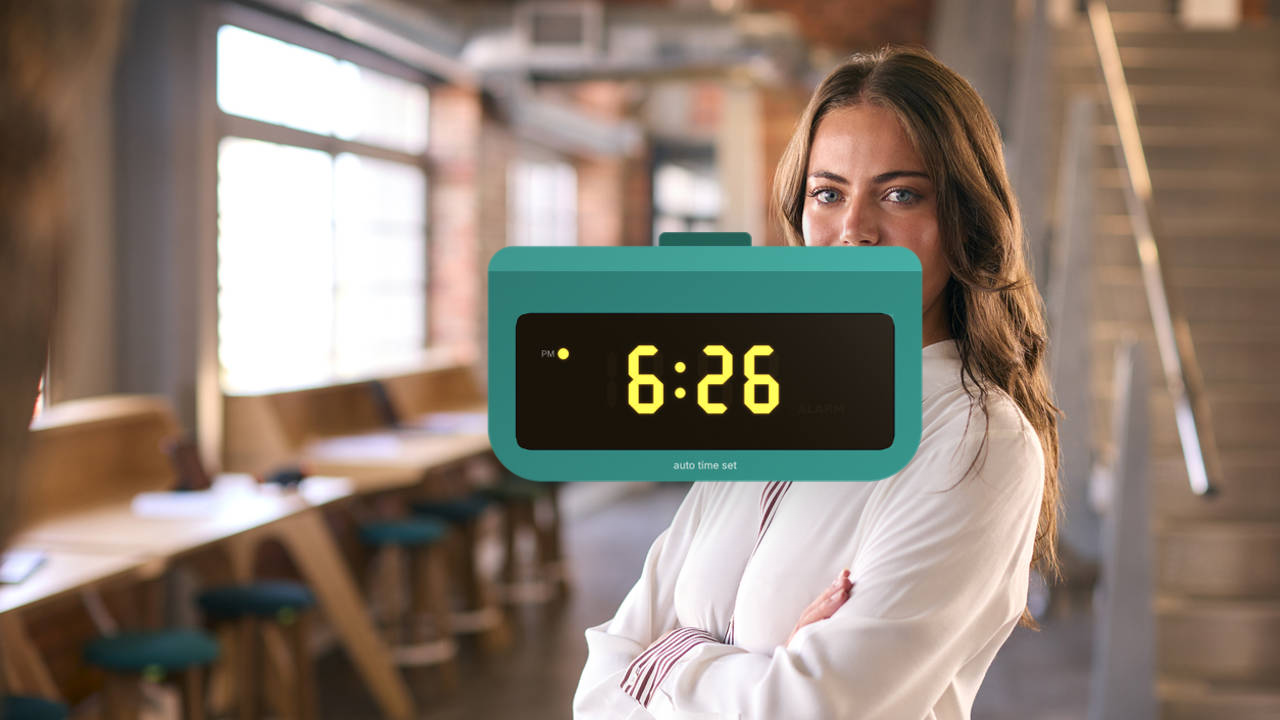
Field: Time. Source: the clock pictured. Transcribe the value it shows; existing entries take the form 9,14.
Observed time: 6,26
